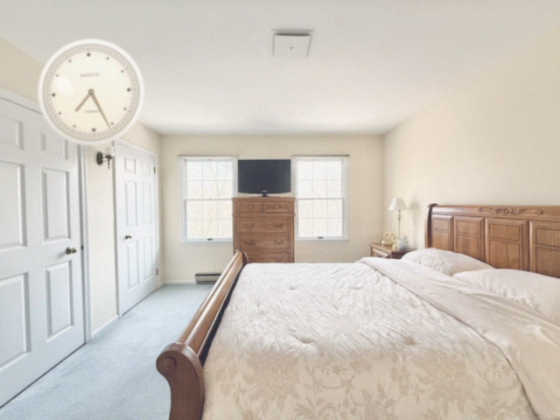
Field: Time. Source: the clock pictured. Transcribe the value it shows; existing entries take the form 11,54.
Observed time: 7,26
